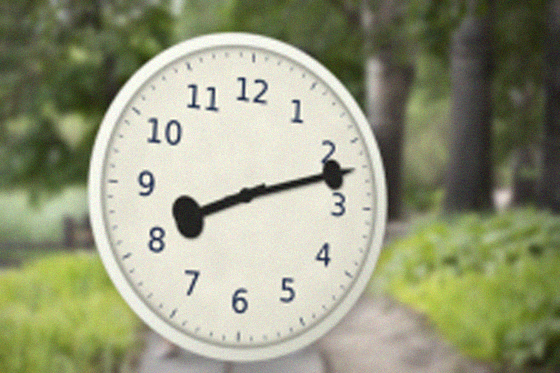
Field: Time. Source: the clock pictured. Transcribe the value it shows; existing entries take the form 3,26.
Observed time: 8,12
